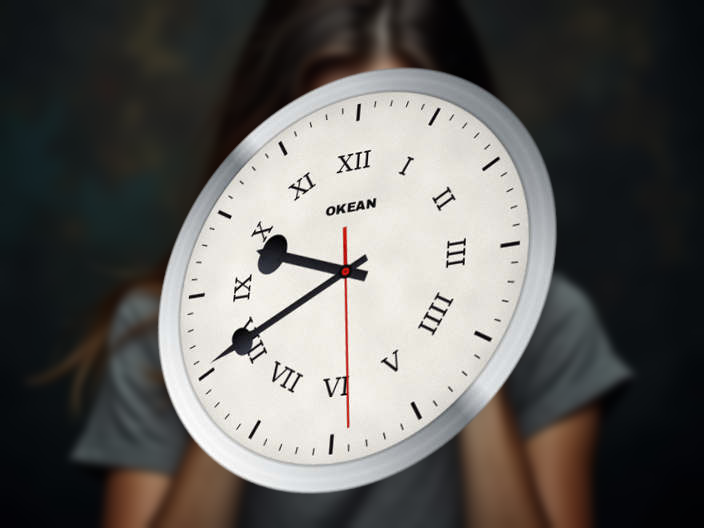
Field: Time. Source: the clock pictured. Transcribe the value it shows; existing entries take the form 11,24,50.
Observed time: 9,40,29
